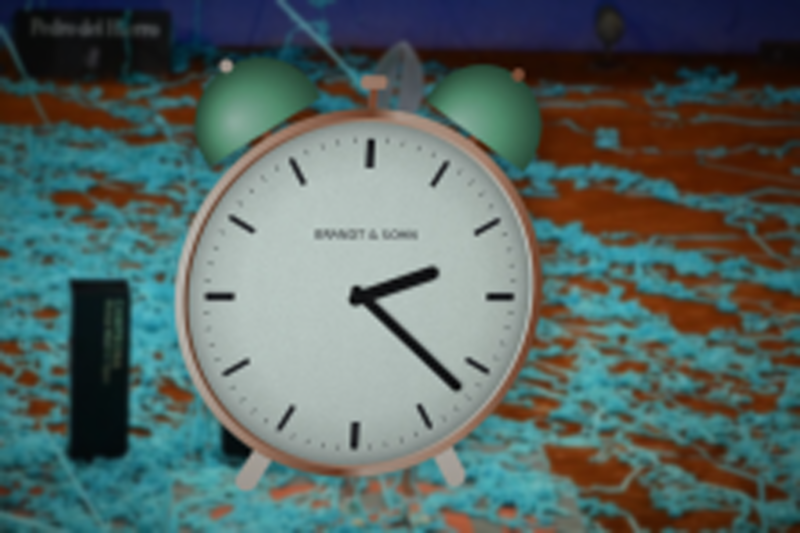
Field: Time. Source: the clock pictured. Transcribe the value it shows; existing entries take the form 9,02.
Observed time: 2,22
